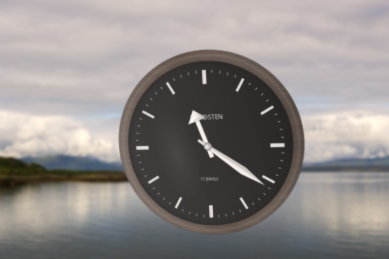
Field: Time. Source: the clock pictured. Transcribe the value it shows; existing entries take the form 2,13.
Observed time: 11,21
